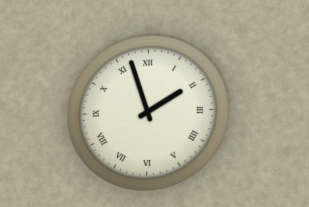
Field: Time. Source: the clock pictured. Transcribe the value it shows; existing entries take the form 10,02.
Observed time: 1,57
